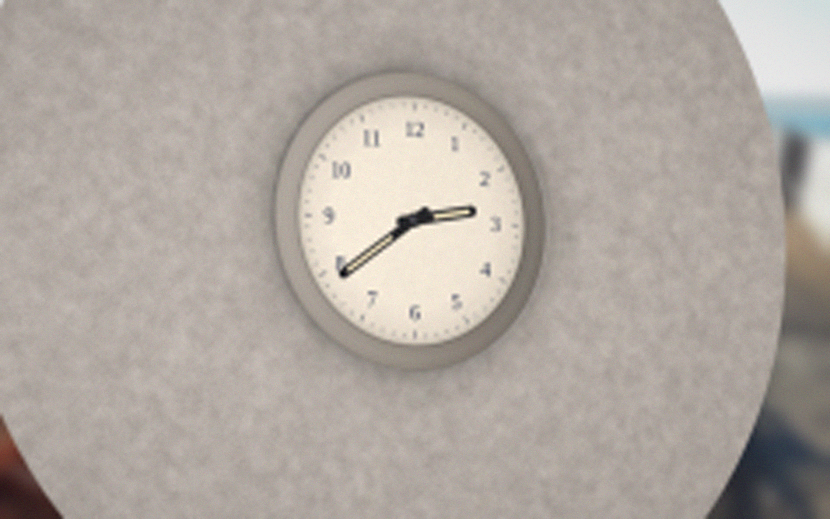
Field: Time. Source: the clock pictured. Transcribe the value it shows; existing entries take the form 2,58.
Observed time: 2,39
